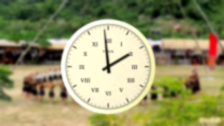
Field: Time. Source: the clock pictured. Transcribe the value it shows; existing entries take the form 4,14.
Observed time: 1,59
